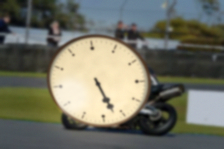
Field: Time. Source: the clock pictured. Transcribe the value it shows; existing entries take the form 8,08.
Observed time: 5,27
